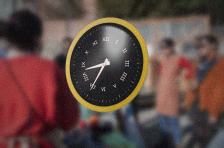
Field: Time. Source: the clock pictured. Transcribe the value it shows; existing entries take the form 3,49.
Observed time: 8,35
